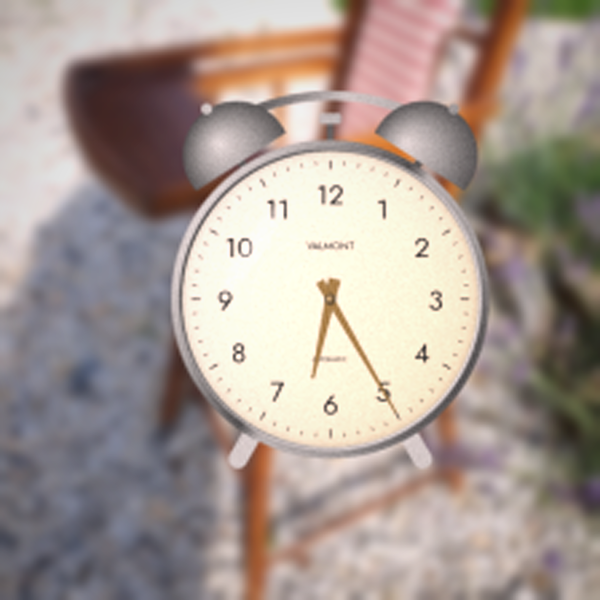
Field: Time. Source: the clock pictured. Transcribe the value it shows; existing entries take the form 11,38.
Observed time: 6,25
